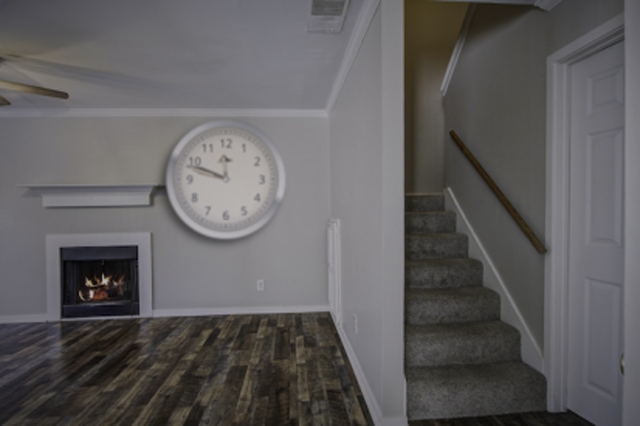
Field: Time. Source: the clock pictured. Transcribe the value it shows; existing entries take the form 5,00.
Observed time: 11,48
